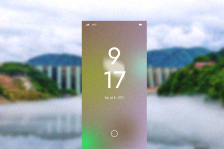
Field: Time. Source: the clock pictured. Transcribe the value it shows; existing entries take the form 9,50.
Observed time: 9,17
